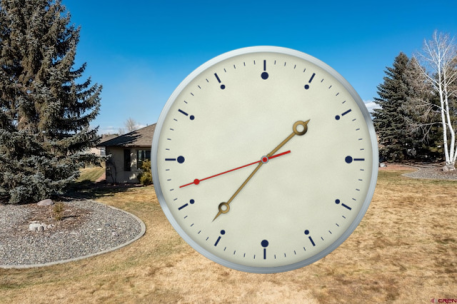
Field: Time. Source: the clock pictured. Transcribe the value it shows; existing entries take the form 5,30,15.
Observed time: 1,36,42
